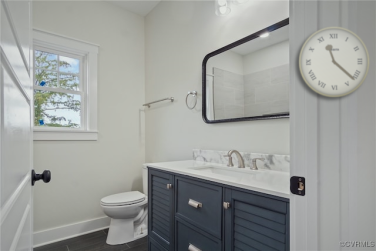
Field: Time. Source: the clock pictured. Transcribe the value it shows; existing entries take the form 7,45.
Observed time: 11,22
